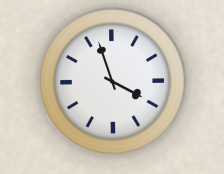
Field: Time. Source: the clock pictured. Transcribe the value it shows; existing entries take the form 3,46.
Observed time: 3,57
